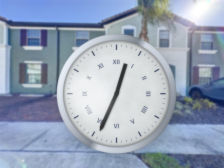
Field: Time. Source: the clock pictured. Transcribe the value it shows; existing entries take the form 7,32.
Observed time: 12,34
